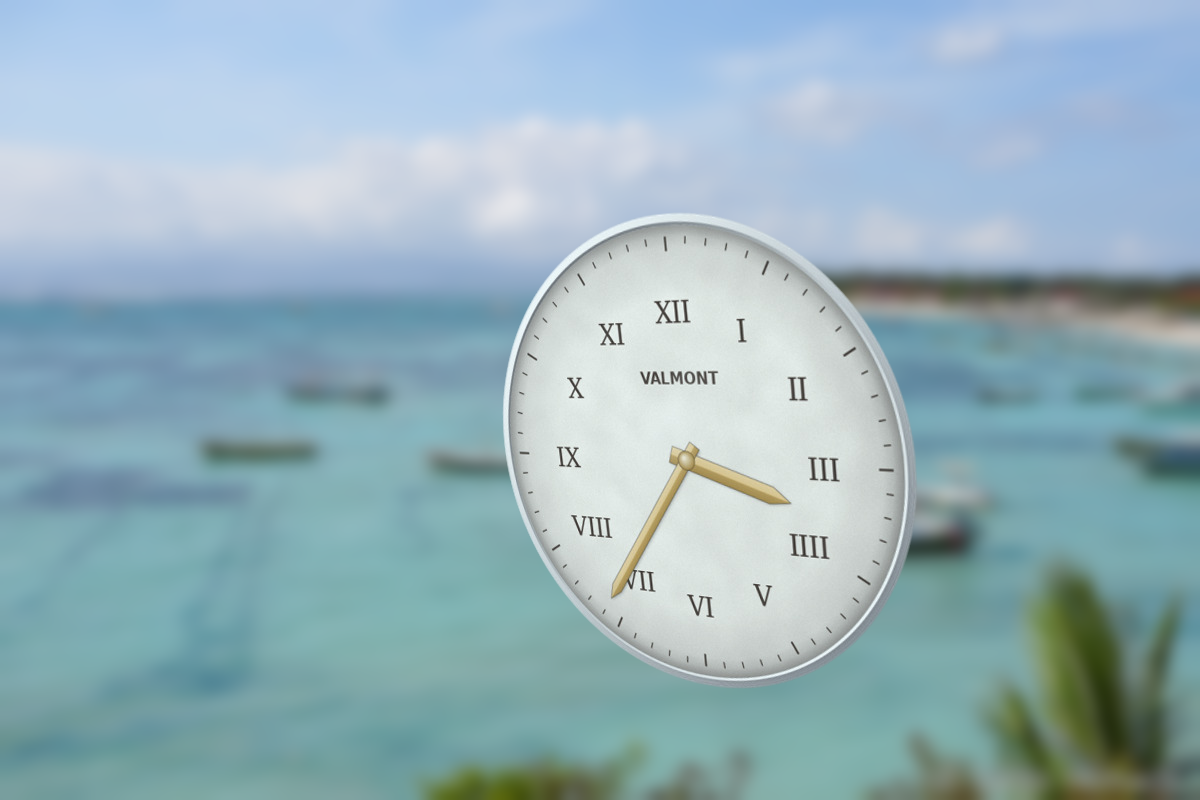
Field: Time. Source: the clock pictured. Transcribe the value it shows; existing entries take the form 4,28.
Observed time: 3,36
